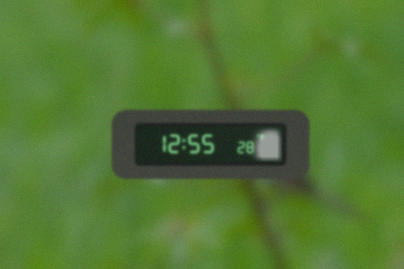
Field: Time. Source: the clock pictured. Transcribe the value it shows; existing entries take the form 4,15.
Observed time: 12,55
